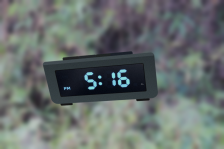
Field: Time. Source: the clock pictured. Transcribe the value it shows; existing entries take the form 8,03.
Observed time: 5,16
